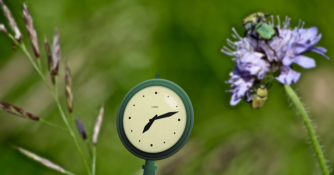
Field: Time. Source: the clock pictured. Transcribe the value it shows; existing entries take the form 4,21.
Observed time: 7,12
